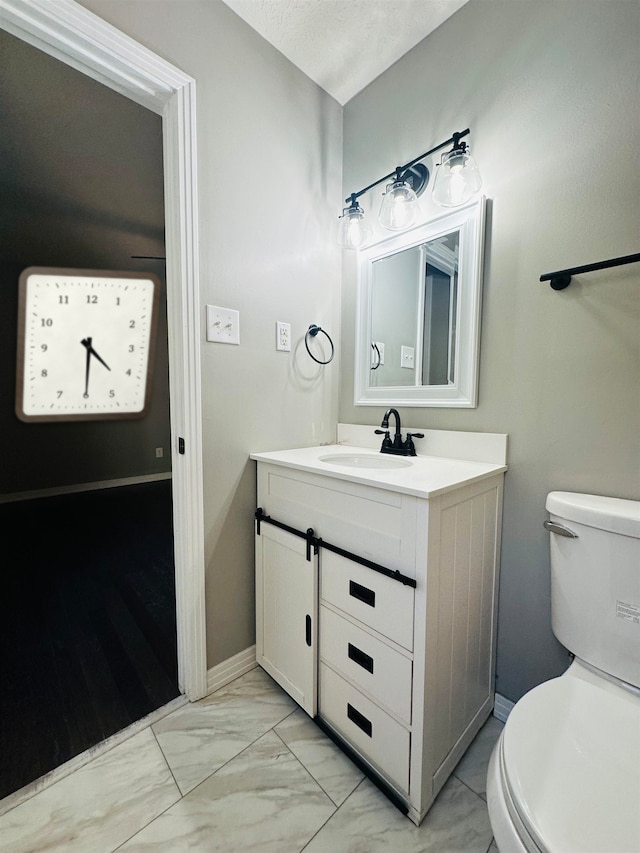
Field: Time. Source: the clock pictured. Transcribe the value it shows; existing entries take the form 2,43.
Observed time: 4,30
